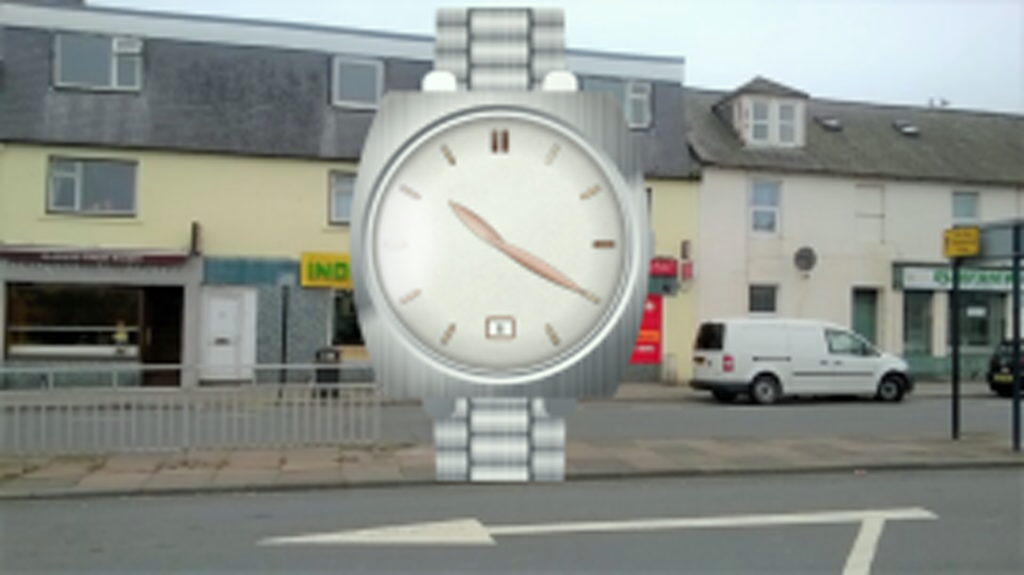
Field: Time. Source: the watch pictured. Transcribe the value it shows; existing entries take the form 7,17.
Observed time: 10,20
